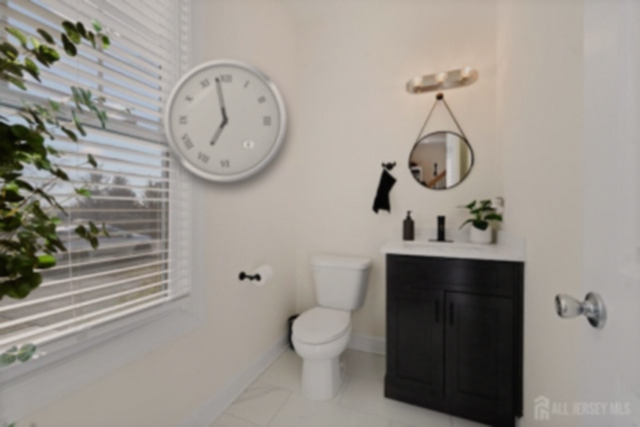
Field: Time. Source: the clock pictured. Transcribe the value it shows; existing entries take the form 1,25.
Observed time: 6,58
